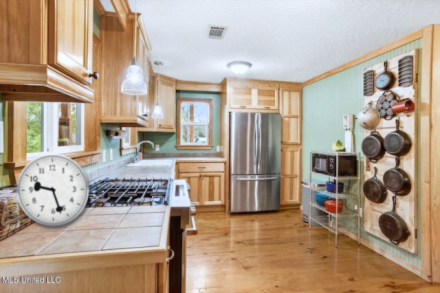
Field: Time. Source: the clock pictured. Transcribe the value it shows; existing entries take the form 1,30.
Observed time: 9,27
